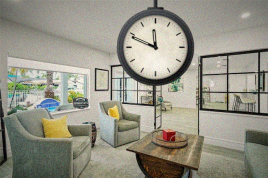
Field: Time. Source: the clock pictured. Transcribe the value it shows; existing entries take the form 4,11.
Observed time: 11,49
